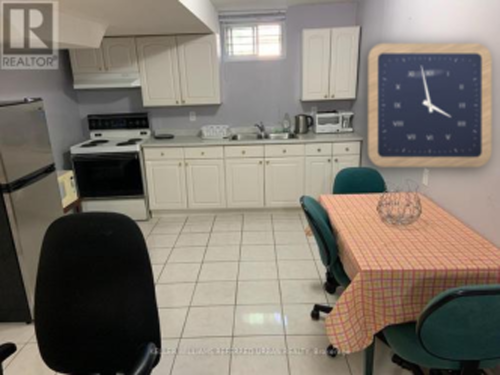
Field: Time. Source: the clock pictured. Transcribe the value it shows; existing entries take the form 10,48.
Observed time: 3,58
